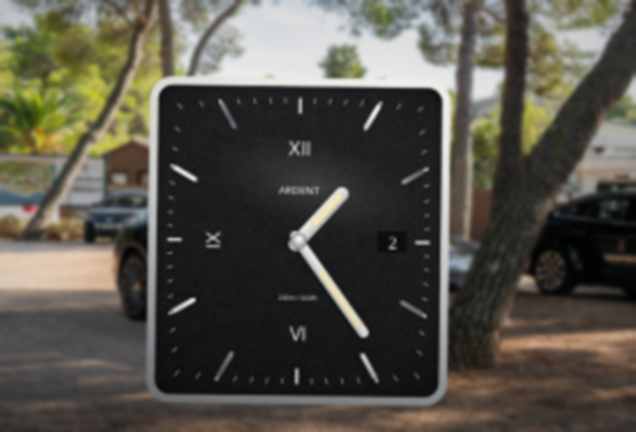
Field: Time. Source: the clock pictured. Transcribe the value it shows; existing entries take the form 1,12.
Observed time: 1,24
